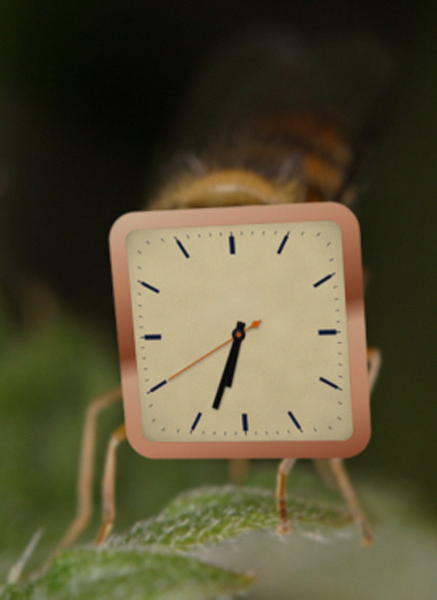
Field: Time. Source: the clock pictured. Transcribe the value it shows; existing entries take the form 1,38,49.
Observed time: 6,33,40
